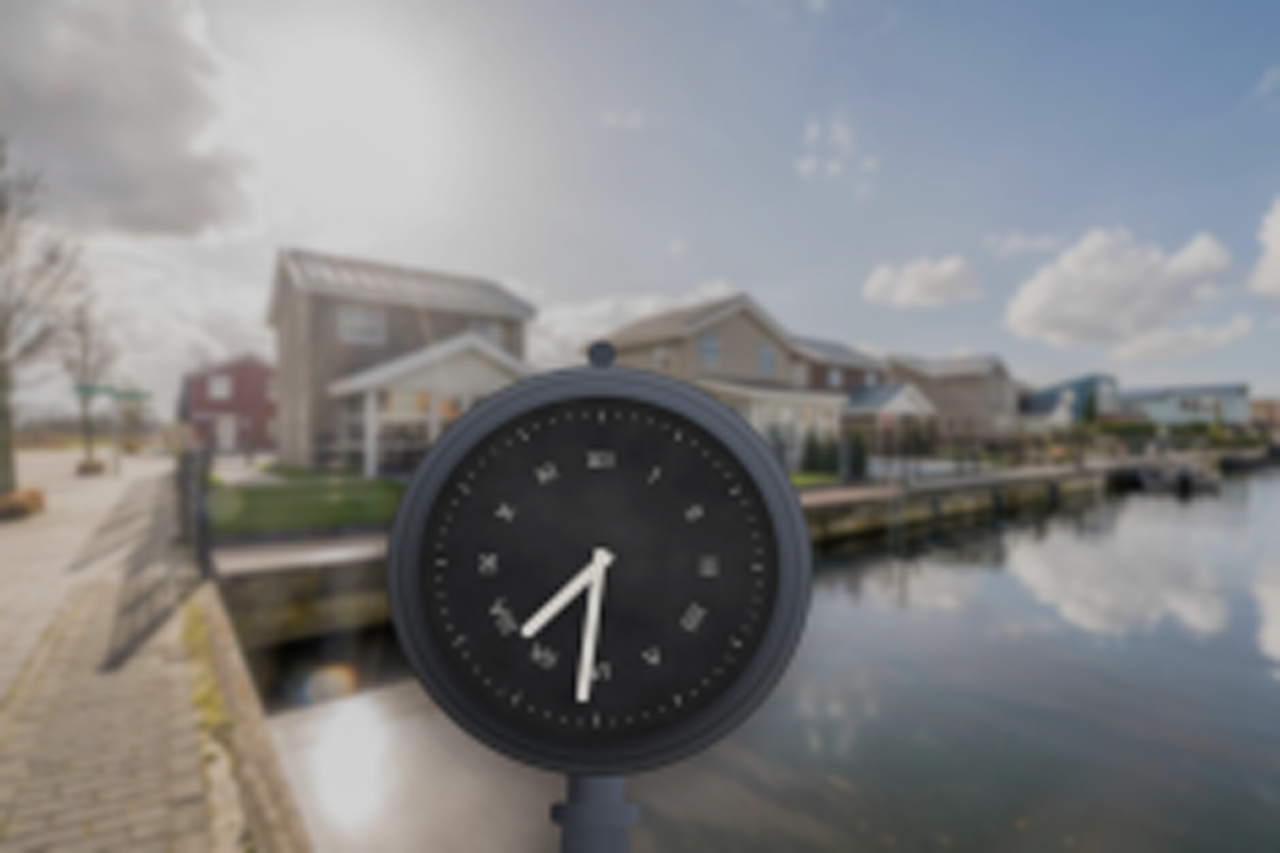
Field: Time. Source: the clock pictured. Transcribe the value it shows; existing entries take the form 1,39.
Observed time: 7,31
